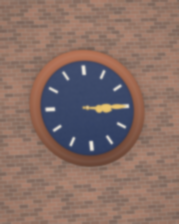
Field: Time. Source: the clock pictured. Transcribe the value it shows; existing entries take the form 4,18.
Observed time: 3,15
